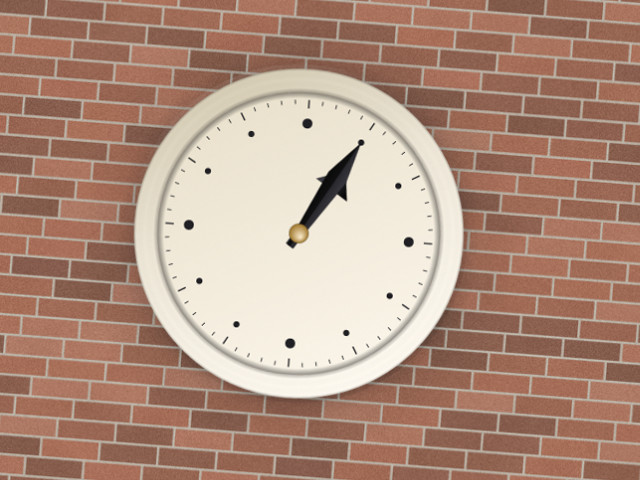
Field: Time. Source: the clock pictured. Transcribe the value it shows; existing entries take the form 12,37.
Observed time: 1,05
